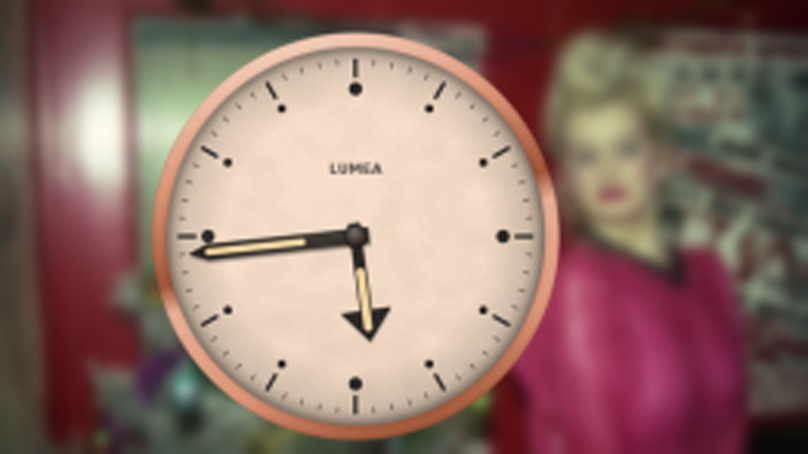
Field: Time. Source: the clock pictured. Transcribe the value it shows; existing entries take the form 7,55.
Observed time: 5,44
